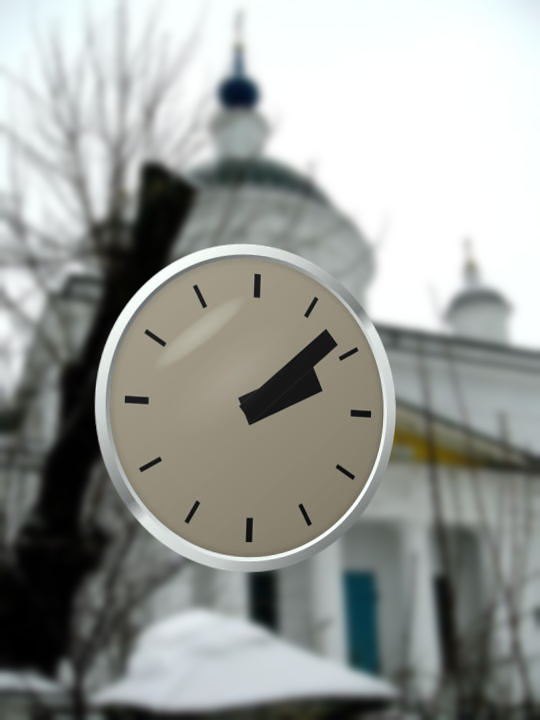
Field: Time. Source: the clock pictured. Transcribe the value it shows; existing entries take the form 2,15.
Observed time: 2,08
